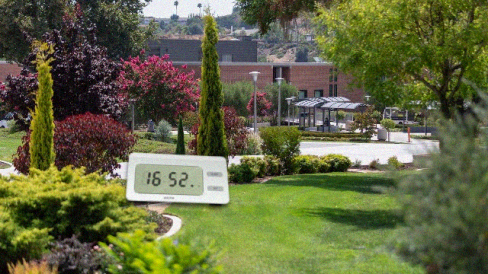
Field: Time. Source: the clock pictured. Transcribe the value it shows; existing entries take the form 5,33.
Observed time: 16,52
